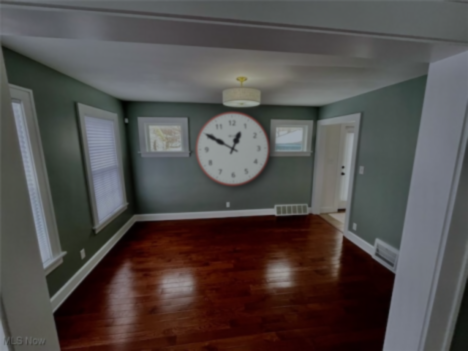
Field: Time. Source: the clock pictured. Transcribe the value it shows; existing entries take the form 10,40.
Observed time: 12,50
